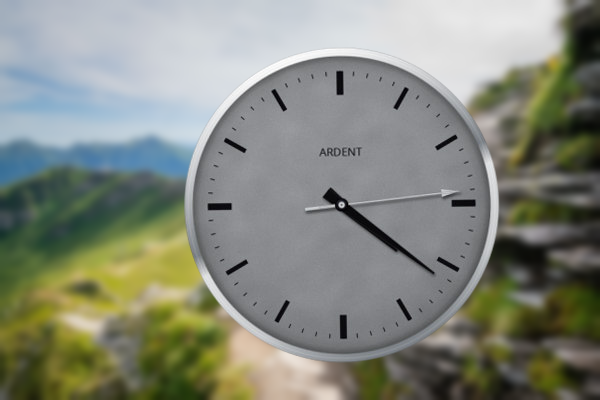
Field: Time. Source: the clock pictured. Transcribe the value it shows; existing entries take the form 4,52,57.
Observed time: 4,21,14
